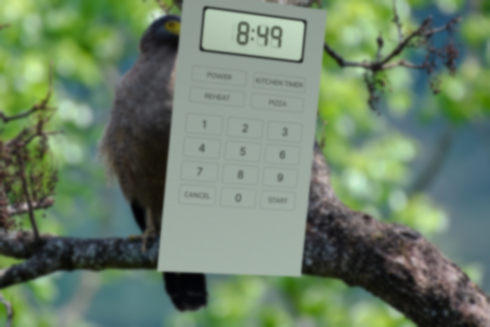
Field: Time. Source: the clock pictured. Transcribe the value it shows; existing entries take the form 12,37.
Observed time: 8,49
